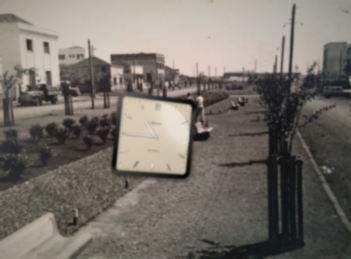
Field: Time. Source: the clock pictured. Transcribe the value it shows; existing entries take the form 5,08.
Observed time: 10,45
